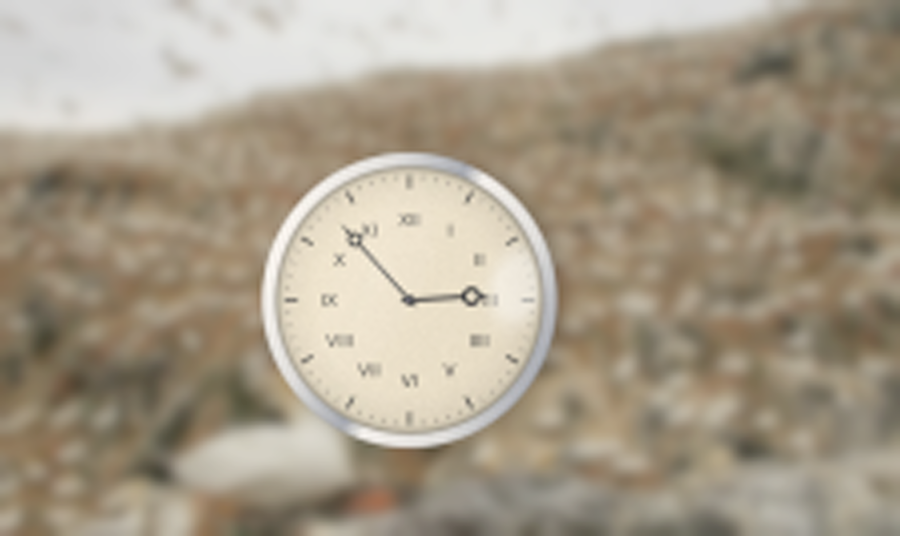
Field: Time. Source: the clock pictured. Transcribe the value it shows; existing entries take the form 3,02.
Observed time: 2,53
